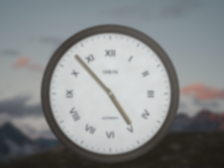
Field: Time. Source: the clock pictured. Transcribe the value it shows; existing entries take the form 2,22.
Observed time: 4,53
